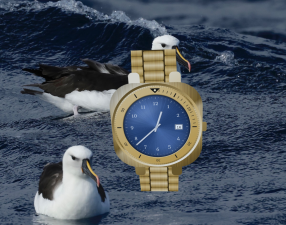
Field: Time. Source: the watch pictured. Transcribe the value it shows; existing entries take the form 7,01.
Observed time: 12,38
